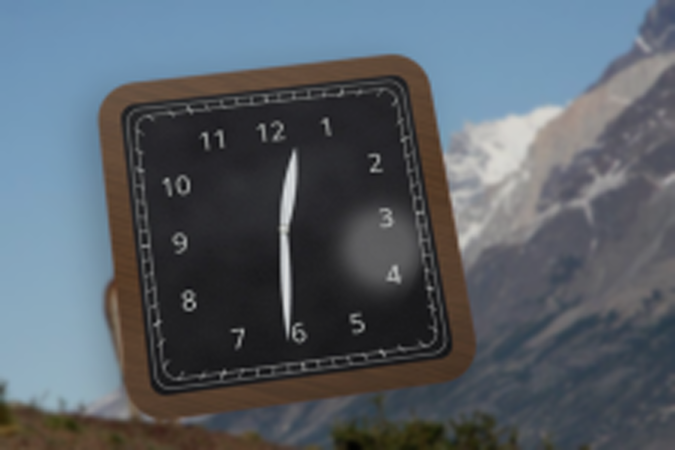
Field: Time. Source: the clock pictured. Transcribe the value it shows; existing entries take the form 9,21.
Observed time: 12,31
